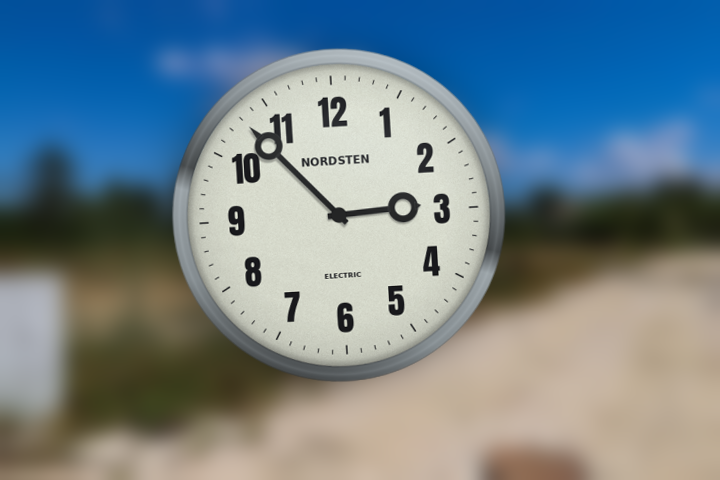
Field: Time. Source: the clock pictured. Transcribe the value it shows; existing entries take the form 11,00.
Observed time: 2,53
